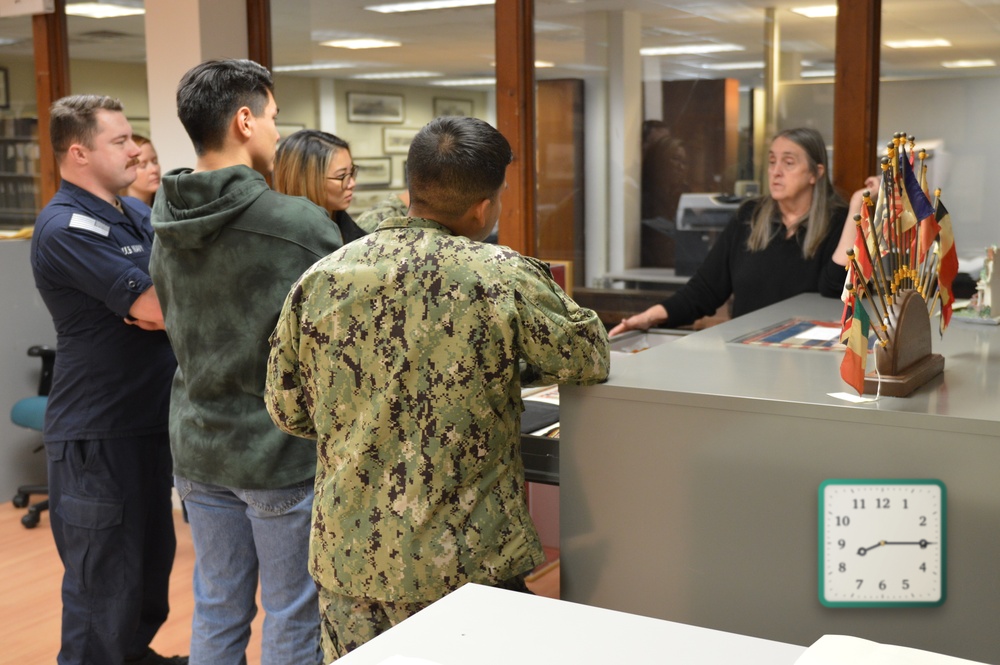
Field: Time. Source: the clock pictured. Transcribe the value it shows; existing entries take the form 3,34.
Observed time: 8,15
